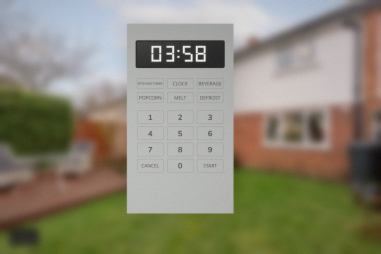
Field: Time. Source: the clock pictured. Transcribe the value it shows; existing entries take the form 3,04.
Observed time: 3,58
